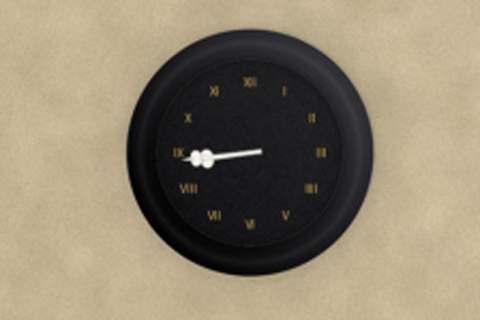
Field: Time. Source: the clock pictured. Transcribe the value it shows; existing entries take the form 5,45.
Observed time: 8,44
